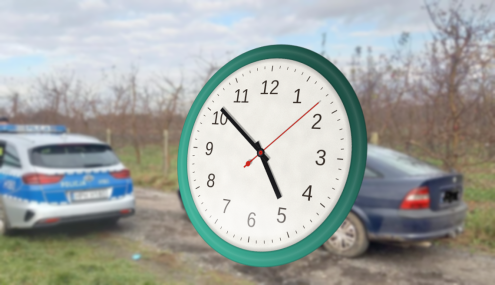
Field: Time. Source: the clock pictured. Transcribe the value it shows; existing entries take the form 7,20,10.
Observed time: 4,51,08
